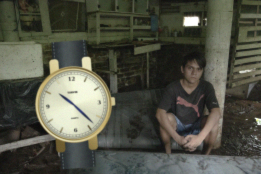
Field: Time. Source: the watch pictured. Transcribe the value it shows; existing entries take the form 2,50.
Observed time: 10,23
